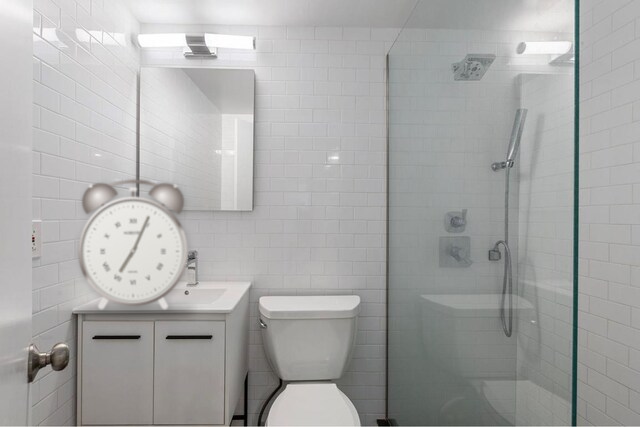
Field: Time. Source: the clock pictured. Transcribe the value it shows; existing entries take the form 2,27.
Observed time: 7,04
